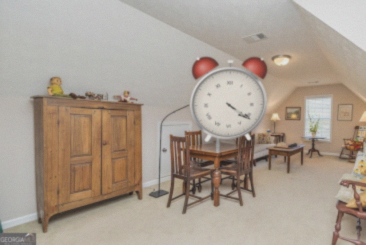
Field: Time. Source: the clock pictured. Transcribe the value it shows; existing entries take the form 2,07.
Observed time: 4,21
